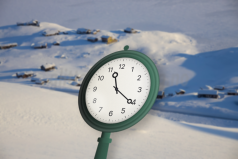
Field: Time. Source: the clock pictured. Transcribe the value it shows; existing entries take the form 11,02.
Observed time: 11,21
